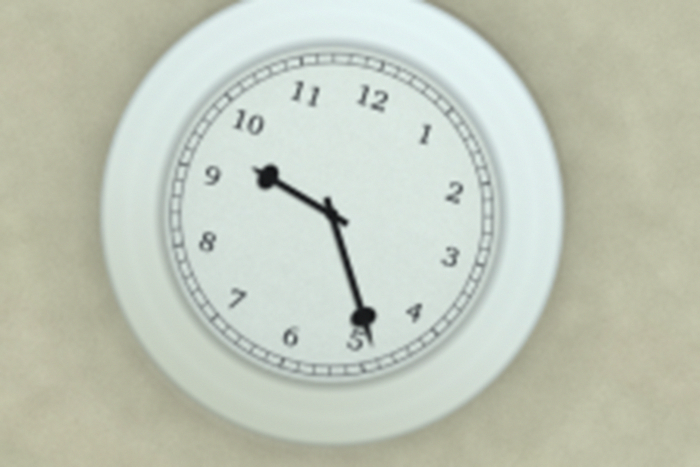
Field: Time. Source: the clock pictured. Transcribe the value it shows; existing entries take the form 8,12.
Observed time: 9,24
